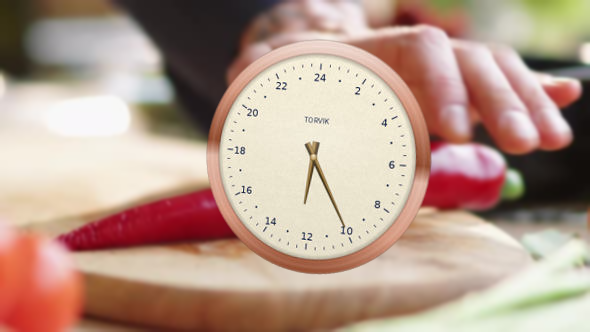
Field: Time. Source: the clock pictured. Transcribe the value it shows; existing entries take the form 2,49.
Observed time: 12,25
